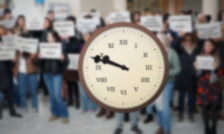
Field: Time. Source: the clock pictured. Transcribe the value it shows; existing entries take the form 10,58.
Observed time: 9,48
